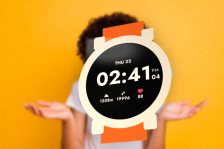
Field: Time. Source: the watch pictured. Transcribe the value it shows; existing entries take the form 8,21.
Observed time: 2,41
